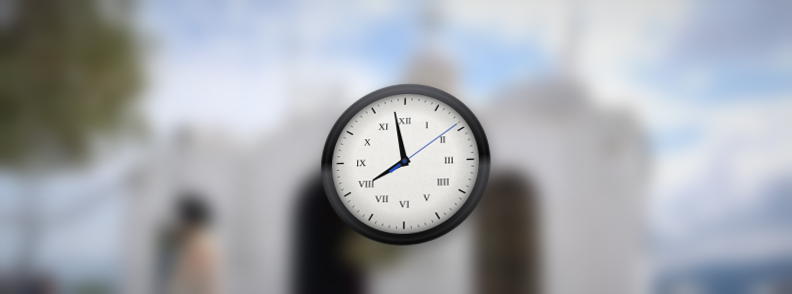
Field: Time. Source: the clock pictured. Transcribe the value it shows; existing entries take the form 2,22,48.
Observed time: 7,58,09
